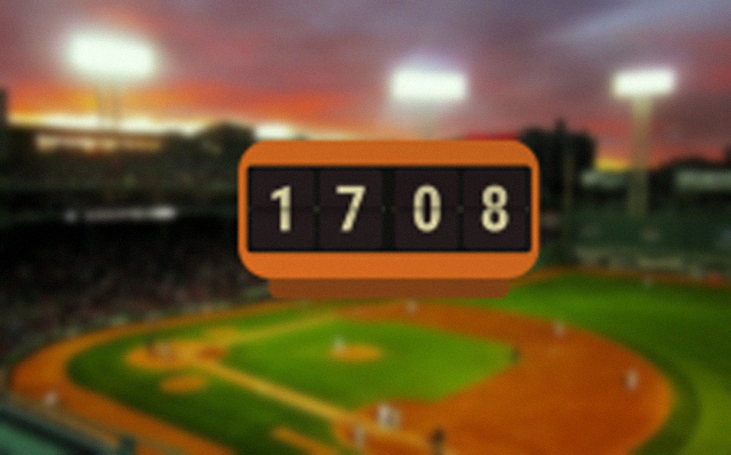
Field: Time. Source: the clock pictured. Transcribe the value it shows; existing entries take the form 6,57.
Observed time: 17,08
